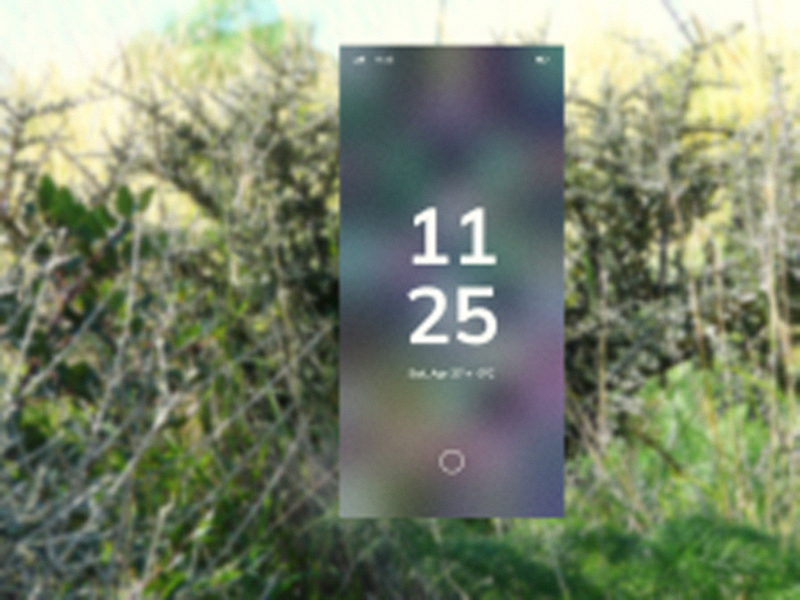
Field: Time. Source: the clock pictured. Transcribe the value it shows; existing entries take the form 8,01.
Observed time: 11,25
